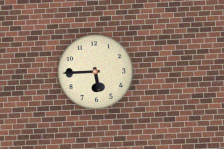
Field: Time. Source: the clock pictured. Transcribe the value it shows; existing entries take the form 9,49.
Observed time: 5,45
